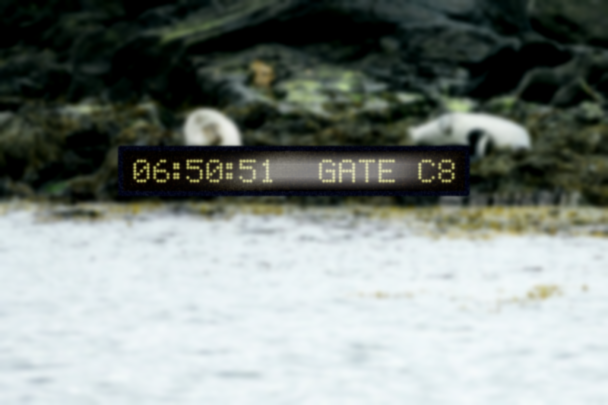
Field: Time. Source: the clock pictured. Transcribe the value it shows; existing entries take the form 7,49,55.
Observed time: 6,50,51
